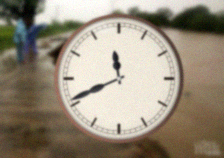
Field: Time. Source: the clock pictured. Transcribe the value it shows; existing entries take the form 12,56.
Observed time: 11,41
